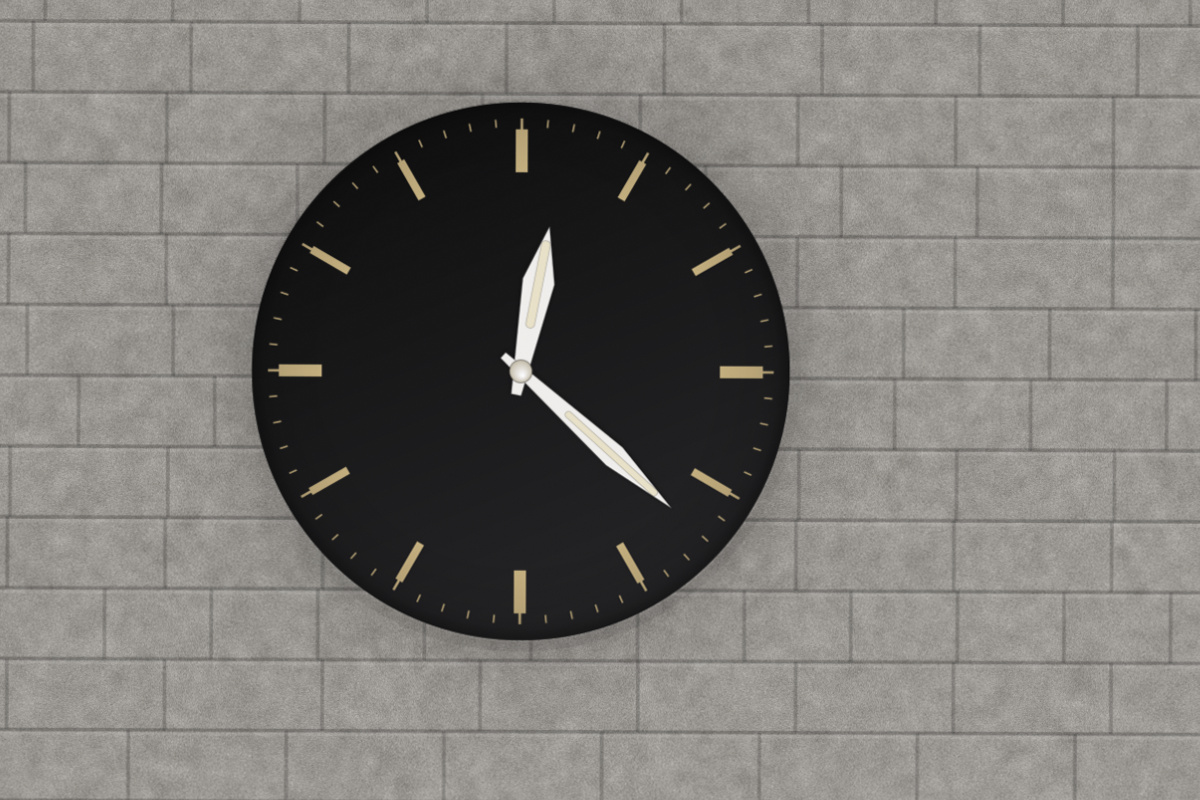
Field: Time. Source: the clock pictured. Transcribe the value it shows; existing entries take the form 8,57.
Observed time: 12,22
